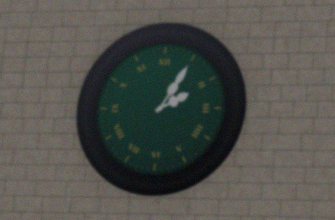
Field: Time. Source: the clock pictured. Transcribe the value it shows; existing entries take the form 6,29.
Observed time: 2,05
